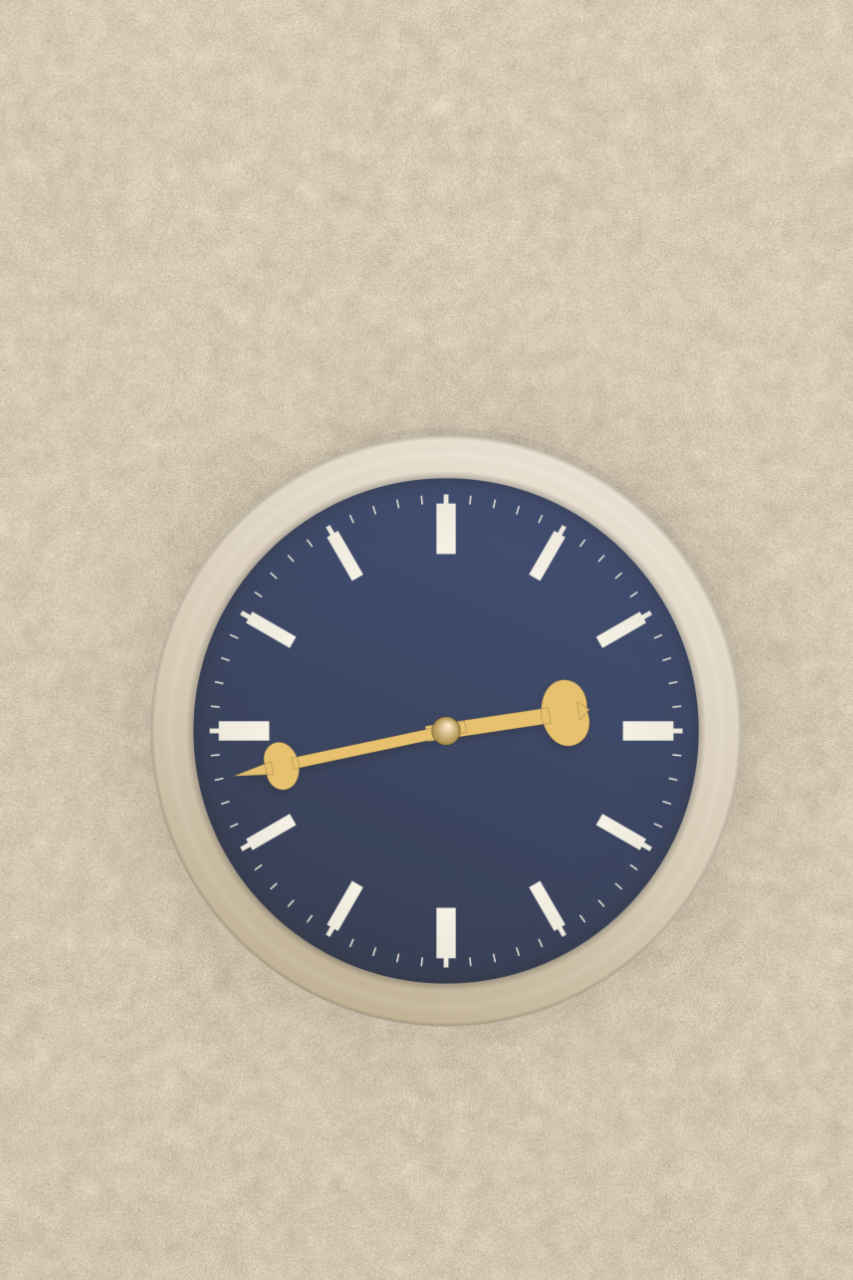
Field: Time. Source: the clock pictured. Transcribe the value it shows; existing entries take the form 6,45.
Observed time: 2,43
